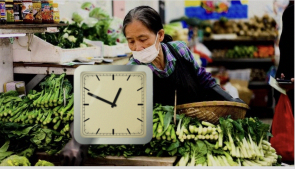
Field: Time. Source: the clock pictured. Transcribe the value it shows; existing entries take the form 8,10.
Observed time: 12,49
